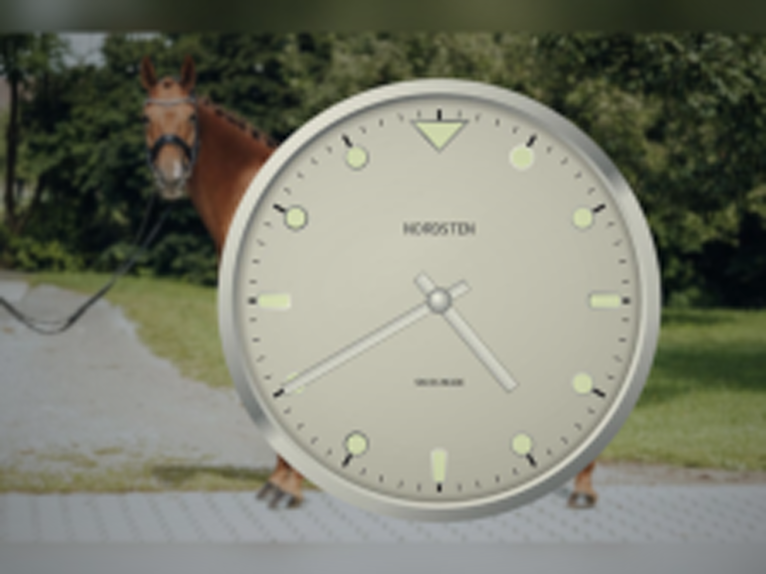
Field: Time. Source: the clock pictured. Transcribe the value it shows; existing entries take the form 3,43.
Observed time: 4,40
